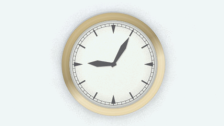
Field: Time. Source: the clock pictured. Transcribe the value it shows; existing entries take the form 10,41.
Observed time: 9,05
